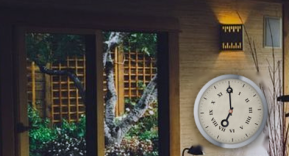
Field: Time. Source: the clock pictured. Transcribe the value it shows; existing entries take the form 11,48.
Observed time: 7,00
